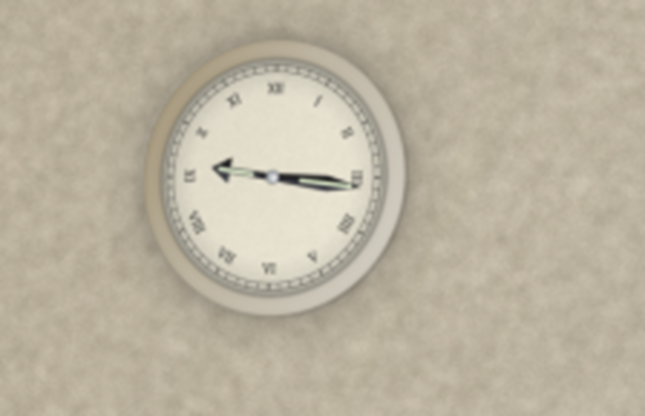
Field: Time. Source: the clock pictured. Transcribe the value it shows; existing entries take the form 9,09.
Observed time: 9,16
